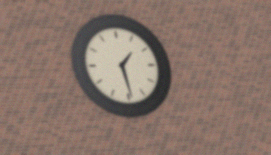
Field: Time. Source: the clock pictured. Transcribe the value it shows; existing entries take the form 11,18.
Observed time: 1,29
